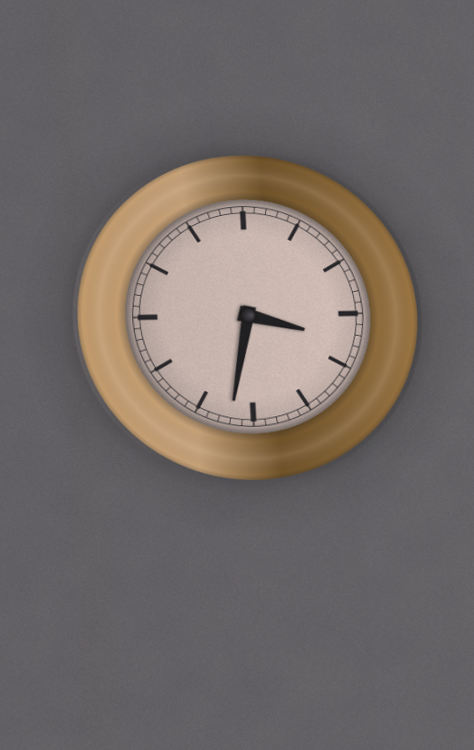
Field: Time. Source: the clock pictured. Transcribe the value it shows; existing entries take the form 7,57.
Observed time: 3,32
